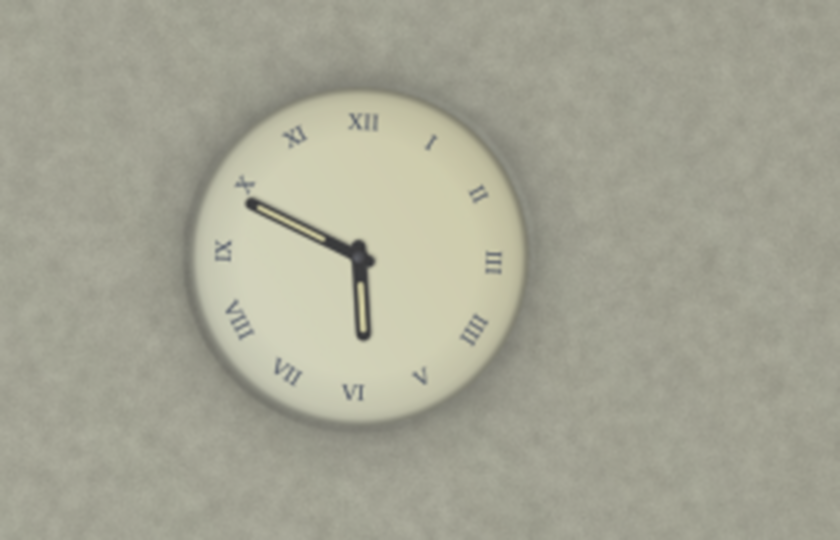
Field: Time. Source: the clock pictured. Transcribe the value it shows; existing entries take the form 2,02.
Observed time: 5,49
